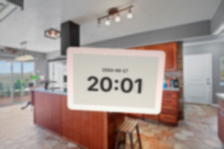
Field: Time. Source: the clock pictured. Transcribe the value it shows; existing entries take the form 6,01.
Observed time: 20,01
